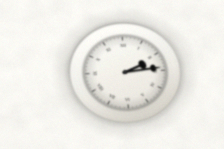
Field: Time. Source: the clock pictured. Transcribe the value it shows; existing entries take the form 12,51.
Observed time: 2,14
